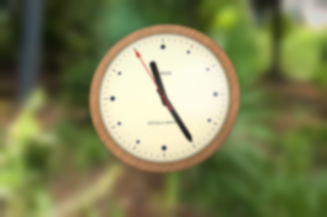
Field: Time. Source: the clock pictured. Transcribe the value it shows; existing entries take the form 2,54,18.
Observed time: 11,24,55
